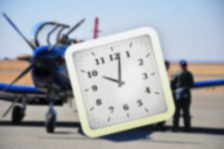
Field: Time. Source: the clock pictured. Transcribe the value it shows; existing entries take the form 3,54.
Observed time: 10,02
